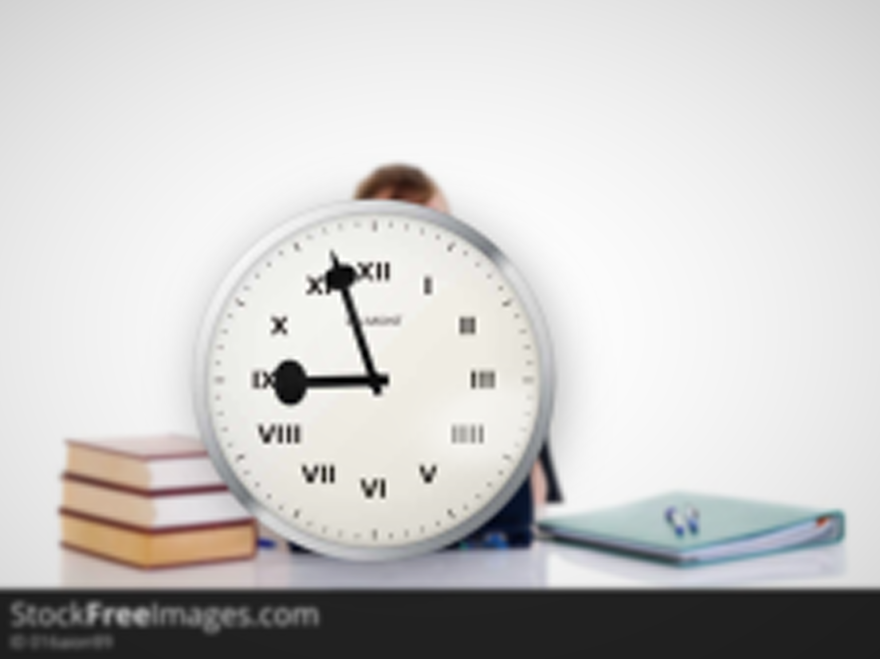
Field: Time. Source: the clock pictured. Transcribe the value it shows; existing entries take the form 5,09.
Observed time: 8,57
